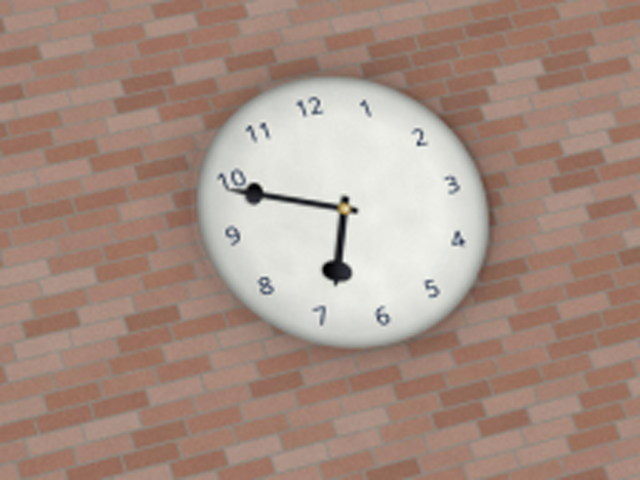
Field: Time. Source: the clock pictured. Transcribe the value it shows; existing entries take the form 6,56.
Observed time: 6,49
